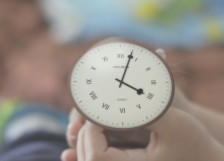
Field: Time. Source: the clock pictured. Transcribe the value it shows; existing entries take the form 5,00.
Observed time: 4,03
